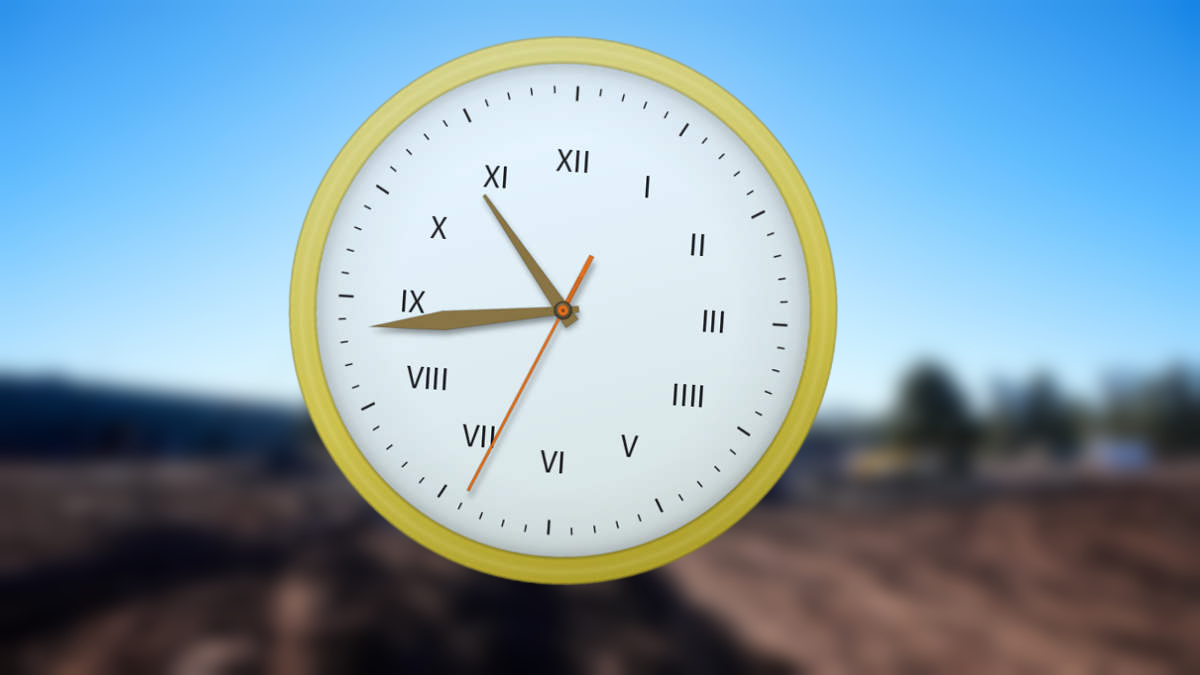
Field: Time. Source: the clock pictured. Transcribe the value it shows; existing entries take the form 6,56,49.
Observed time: 10,43,34
